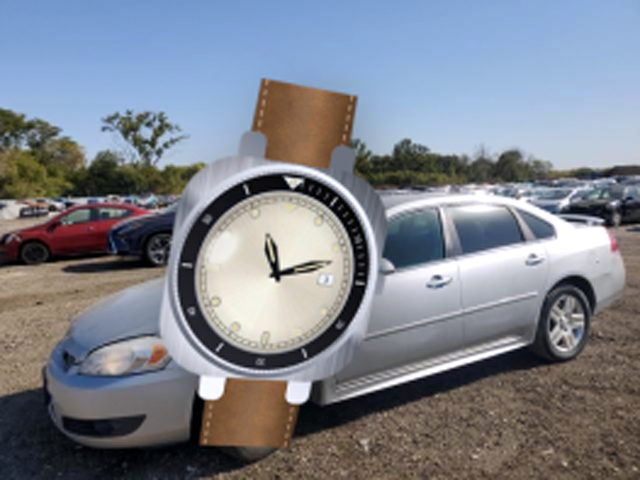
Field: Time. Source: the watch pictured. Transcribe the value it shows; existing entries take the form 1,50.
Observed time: 11,12
